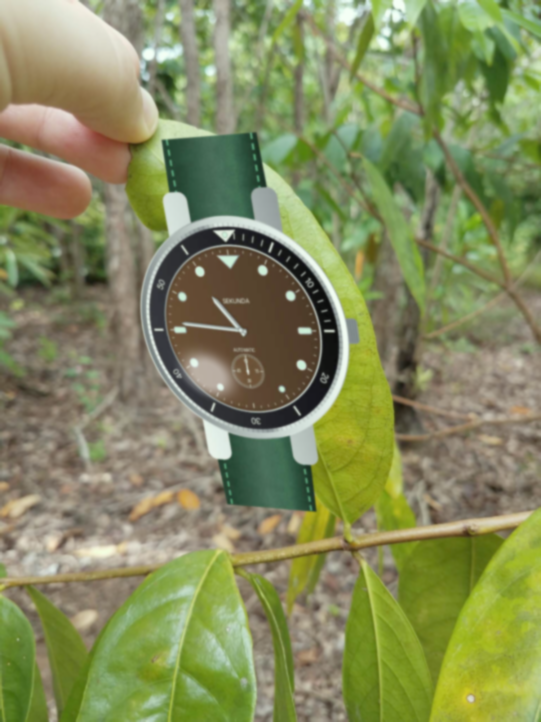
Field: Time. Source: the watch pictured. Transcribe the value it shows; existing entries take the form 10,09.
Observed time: 10,46
